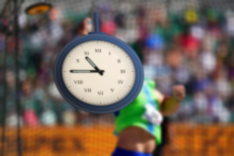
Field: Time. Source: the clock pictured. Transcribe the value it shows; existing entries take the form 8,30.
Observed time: 10,45
